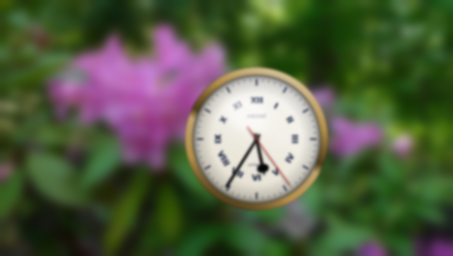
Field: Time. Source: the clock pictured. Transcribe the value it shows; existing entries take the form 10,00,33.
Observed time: 5,35,24
